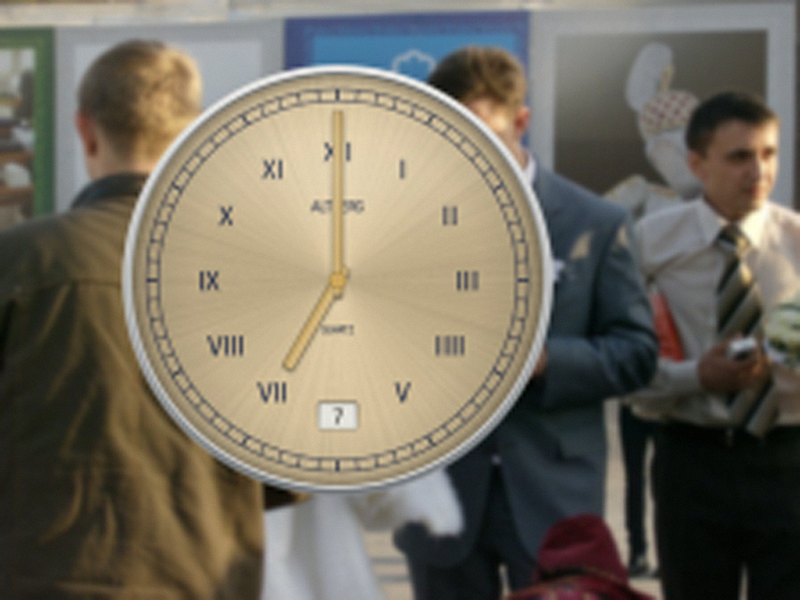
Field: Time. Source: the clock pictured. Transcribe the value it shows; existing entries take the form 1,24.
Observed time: 7,00
